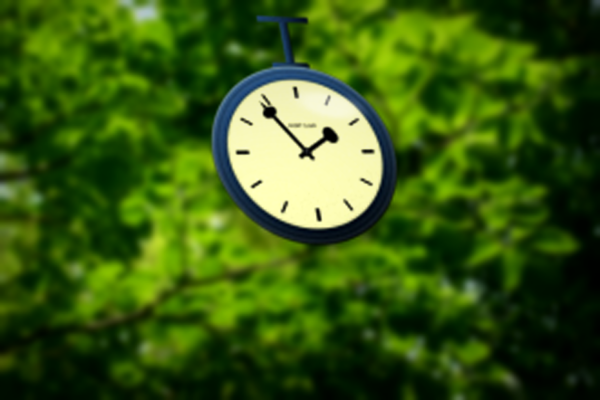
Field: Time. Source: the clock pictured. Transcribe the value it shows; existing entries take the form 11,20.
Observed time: 1,54
